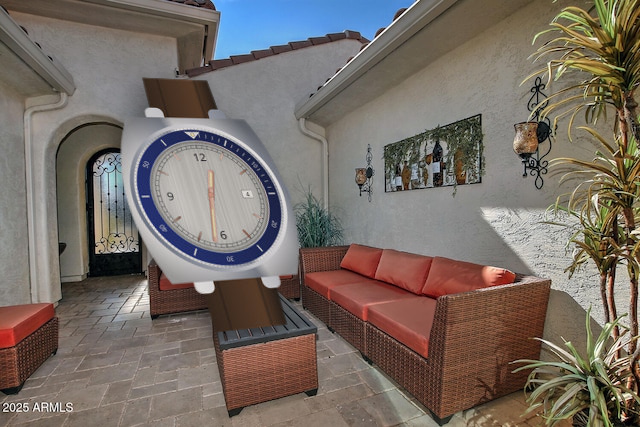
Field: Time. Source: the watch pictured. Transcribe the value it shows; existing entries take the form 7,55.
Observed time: 12,32
